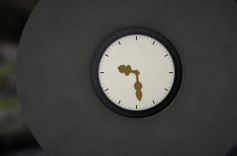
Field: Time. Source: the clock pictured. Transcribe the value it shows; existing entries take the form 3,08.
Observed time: 9,29
